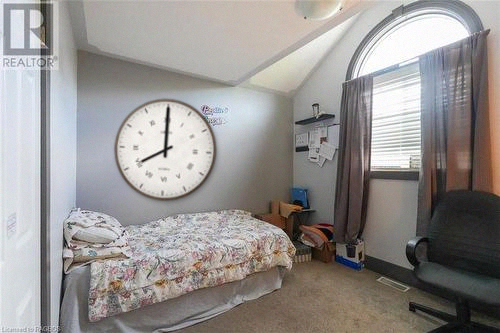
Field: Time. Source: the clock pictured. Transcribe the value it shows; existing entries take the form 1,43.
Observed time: 8,00
